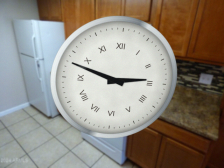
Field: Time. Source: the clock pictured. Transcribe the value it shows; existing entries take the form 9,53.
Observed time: 2,48
